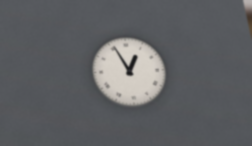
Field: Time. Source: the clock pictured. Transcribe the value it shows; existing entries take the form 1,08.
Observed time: 12,56
